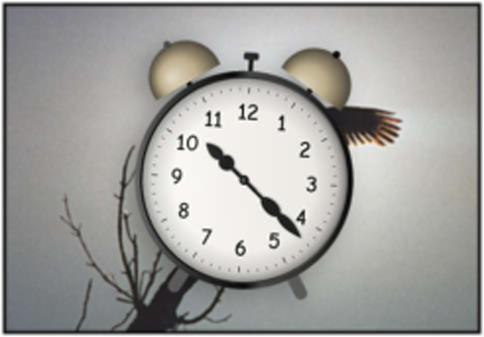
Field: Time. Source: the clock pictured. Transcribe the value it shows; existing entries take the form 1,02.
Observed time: 10,22
